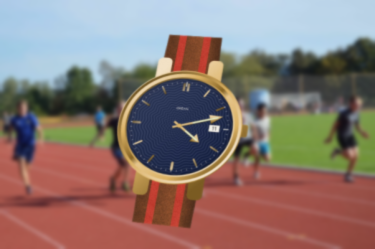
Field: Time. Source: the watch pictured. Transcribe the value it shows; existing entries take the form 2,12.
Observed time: 4,12
